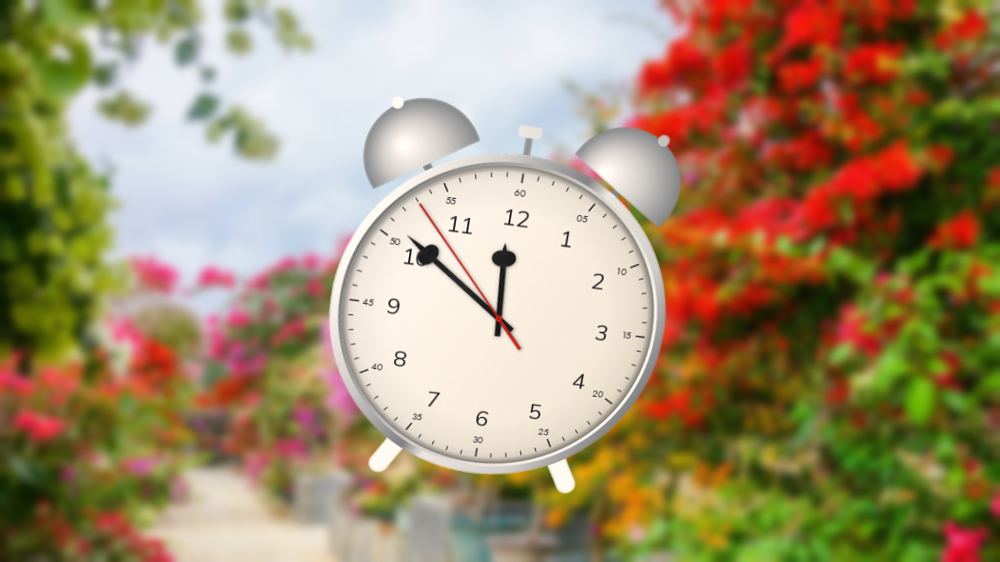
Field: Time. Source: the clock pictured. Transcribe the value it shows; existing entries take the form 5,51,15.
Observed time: 11,50,53
